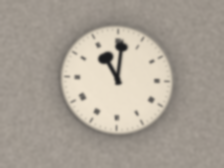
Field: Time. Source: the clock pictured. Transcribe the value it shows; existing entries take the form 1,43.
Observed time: 11,01
